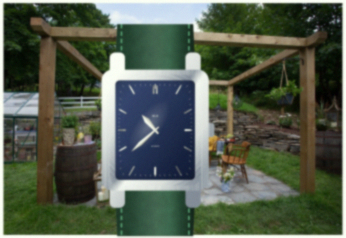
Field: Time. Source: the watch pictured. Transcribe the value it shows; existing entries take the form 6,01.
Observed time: 10,38
